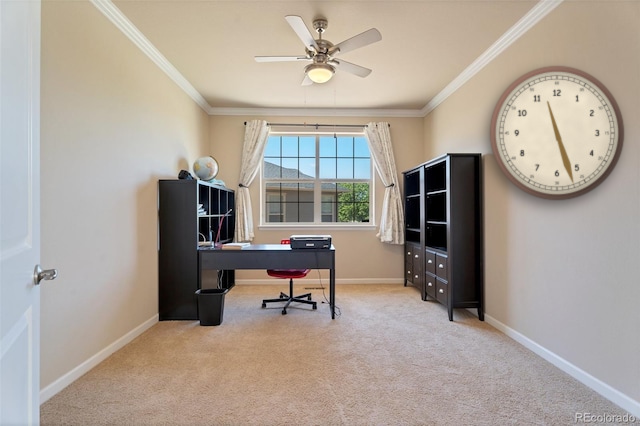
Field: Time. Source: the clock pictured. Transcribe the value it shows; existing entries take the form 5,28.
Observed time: 11,27
